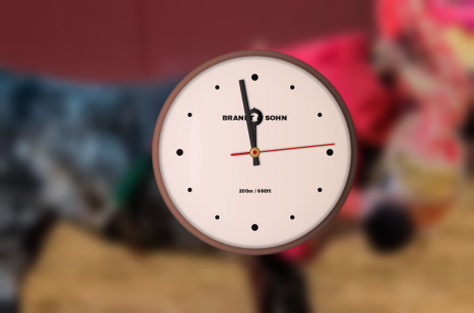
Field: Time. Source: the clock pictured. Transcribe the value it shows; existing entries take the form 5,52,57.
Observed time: 11,58,14
